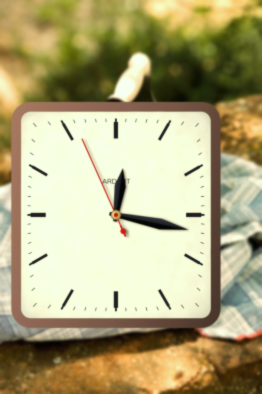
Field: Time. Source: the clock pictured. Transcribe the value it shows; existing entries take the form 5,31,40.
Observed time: 12,16,56
